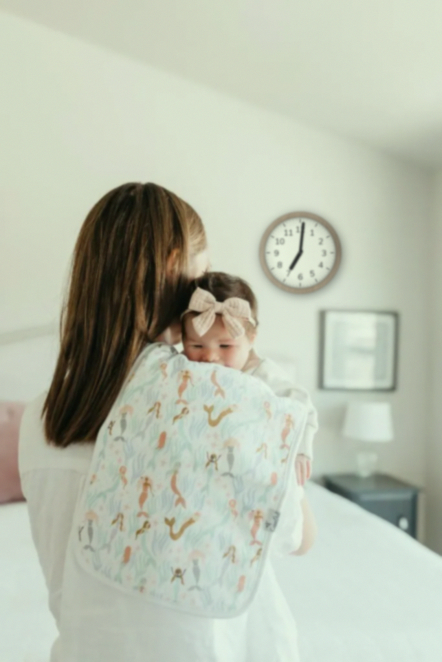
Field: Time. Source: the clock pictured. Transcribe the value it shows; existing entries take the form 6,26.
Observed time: 7,01
